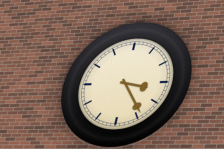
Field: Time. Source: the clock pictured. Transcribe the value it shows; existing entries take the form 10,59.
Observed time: 3,24
